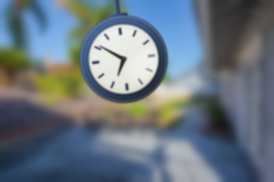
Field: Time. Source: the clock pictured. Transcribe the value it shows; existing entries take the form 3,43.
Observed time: 6,51
